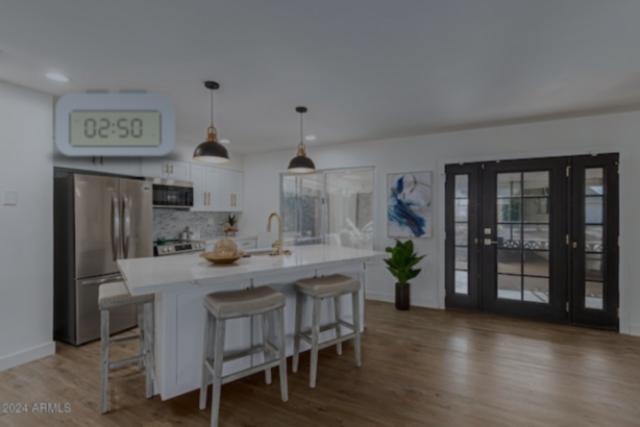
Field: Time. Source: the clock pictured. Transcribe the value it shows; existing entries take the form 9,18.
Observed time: 2,50
